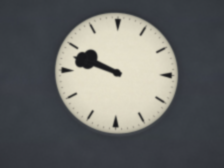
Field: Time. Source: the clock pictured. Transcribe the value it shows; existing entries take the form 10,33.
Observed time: 9,48
